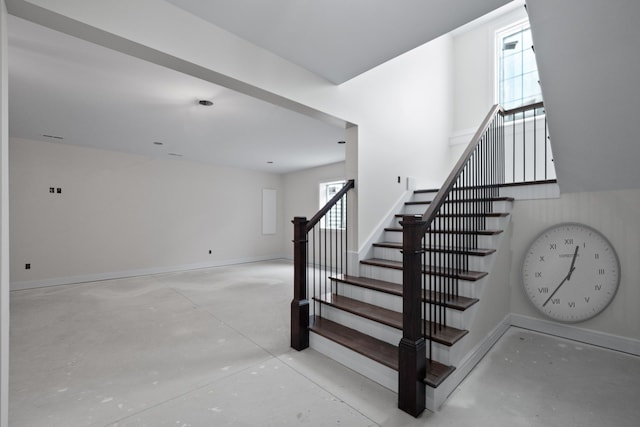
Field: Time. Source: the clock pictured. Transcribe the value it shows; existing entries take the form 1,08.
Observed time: 12,37
